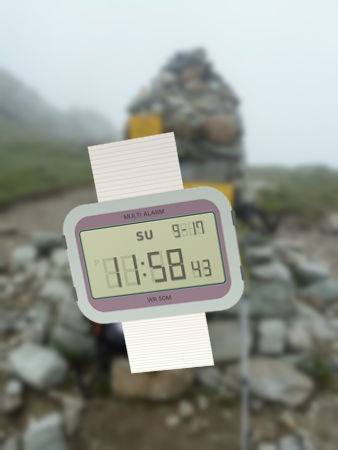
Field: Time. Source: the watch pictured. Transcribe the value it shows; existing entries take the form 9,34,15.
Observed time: 11,58,43
